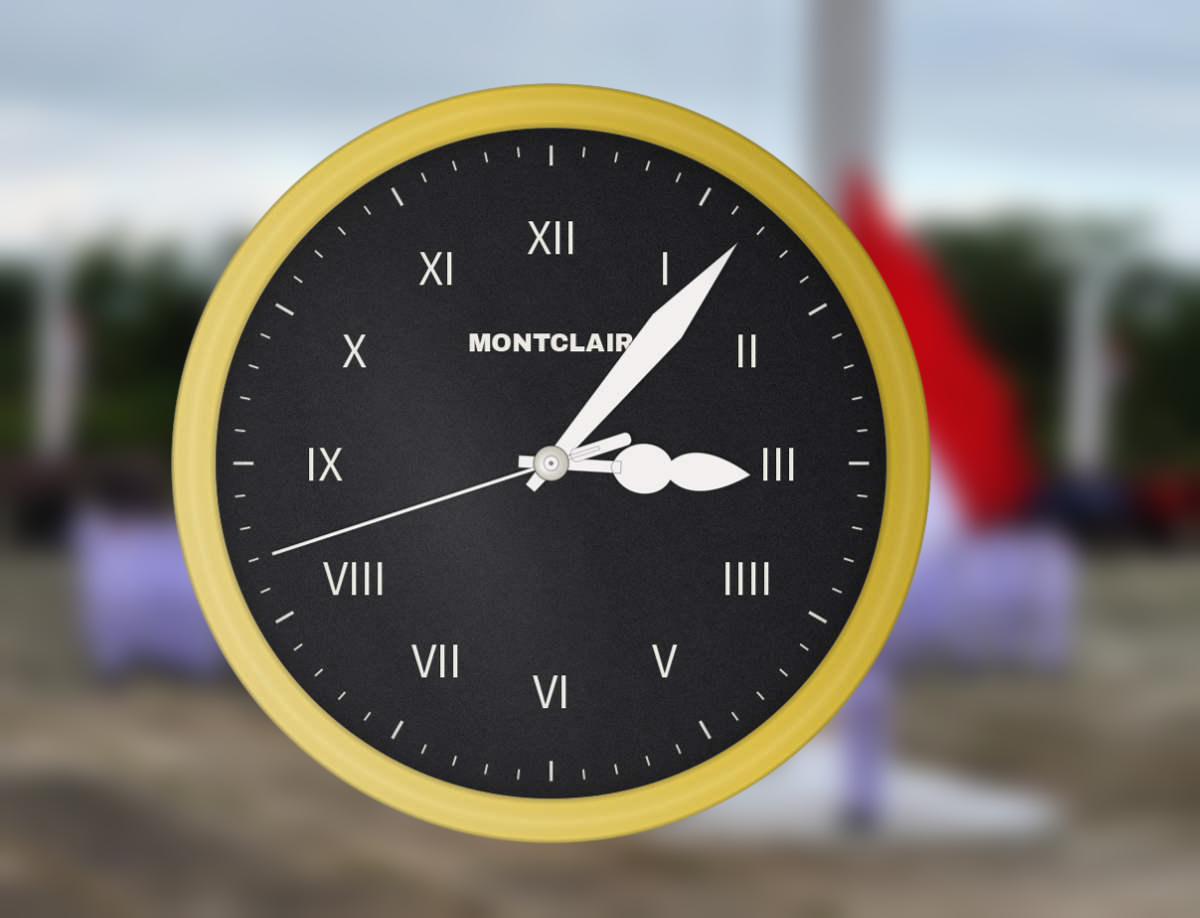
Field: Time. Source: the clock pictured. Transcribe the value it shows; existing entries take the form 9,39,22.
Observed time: 3,06,42
